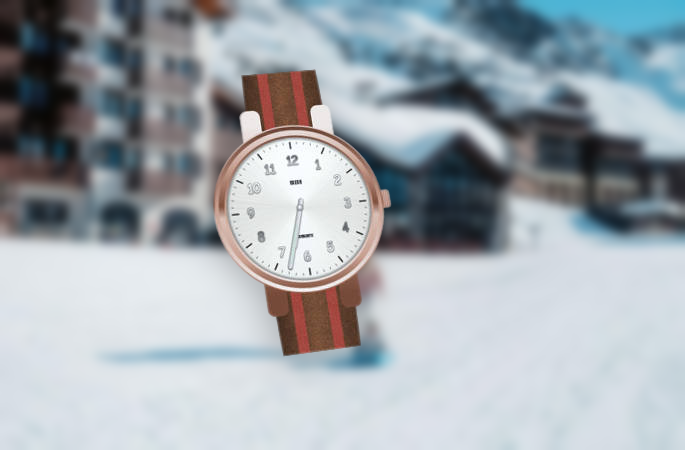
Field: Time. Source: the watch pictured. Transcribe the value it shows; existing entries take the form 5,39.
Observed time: 6,33
